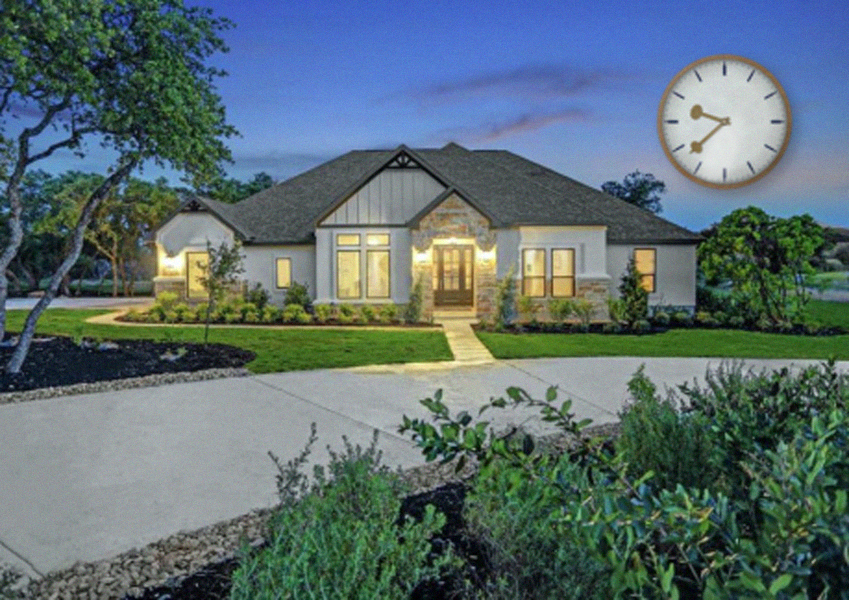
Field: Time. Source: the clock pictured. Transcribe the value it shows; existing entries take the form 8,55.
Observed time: 9,38
